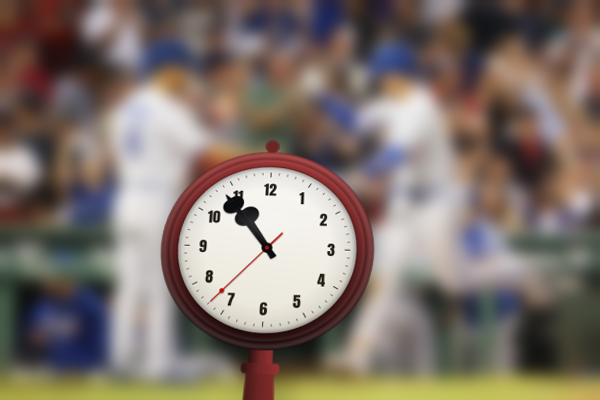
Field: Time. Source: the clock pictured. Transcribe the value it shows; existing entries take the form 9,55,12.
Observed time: 10,53,37
